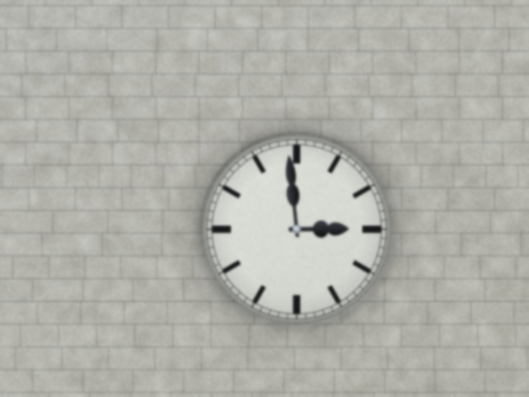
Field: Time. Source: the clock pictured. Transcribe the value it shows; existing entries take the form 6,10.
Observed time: 2,59
